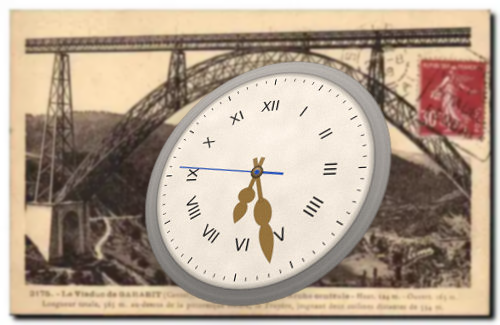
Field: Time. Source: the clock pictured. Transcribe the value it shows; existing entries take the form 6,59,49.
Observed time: 6,26,46
